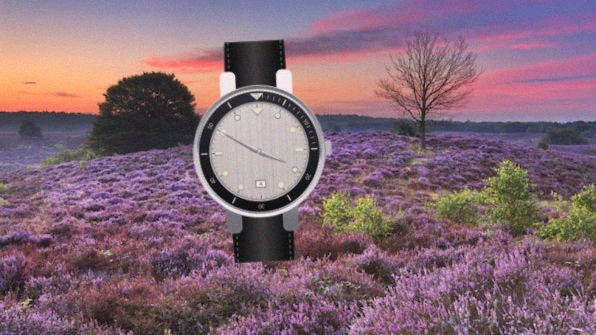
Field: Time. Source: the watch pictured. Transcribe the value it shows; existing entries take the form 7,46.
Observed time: 3,50
